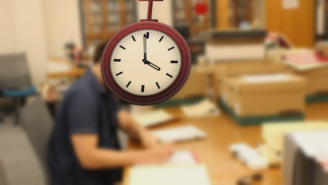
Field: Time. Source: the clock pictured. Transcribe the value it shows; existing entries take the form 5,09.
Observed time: 3,59
